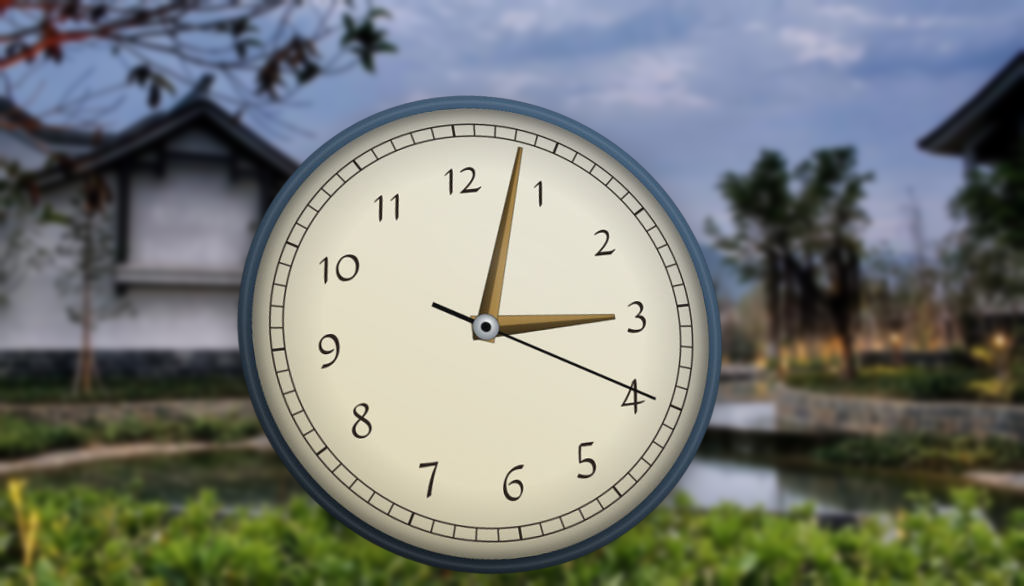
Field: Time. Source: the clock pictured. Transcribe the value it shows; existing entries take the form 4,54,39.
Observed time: 3,03,20
